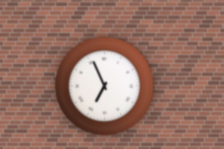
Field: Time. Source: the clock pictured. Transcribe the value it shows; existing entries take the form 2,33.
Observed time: 6,56
